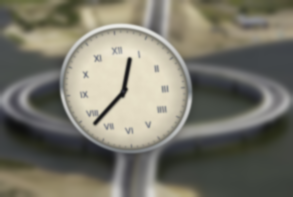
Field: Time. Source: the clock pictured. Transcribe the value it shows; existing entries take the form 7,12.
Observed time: 12,38
